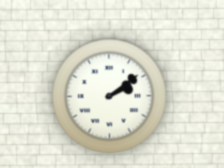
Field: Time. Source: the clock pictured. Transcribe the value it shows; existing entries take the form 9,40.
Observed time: 2,09
